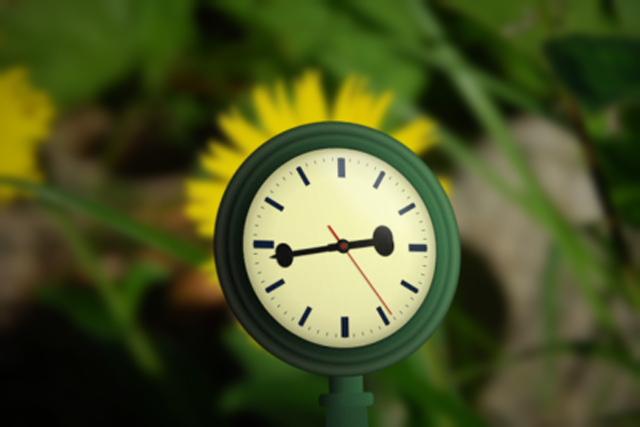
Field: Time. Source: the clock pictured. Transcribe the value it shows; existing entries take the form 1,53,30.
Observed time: 2,43,24
